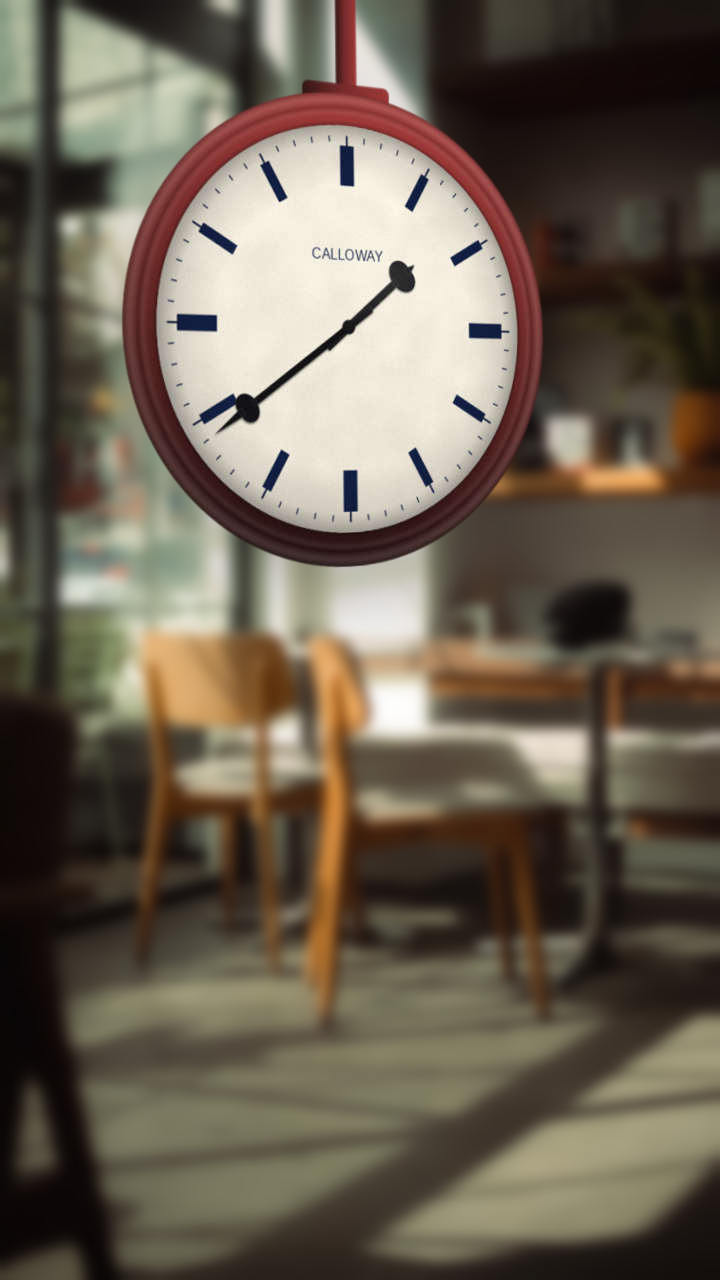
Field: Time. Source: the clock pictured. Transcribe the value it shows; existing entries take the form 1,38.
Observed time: 1,39
